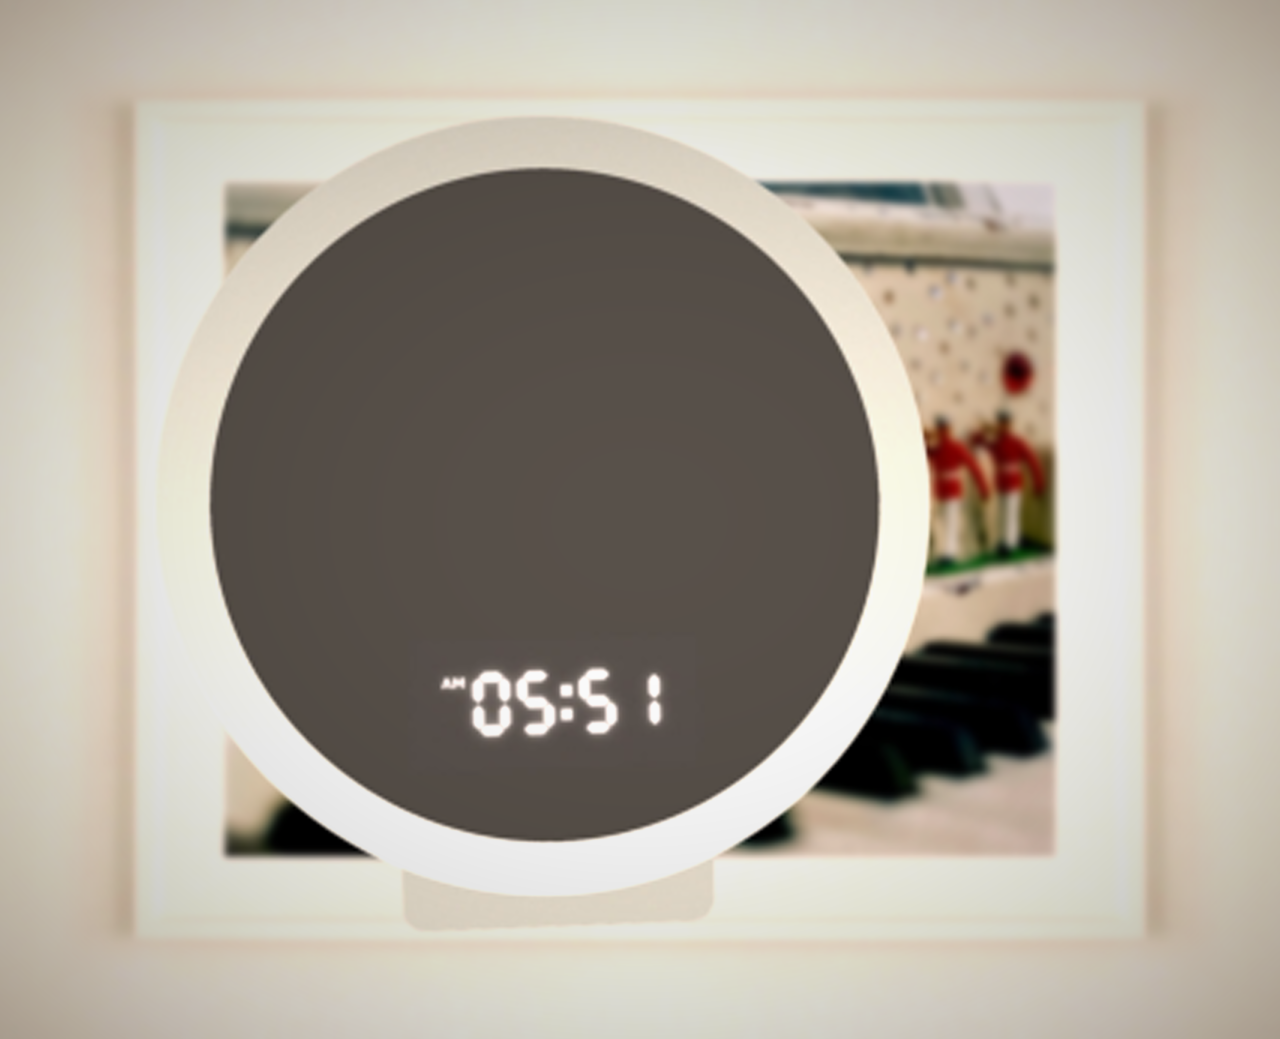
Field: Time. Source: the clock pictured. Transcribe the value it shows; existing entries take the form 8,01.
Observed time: 5,51
